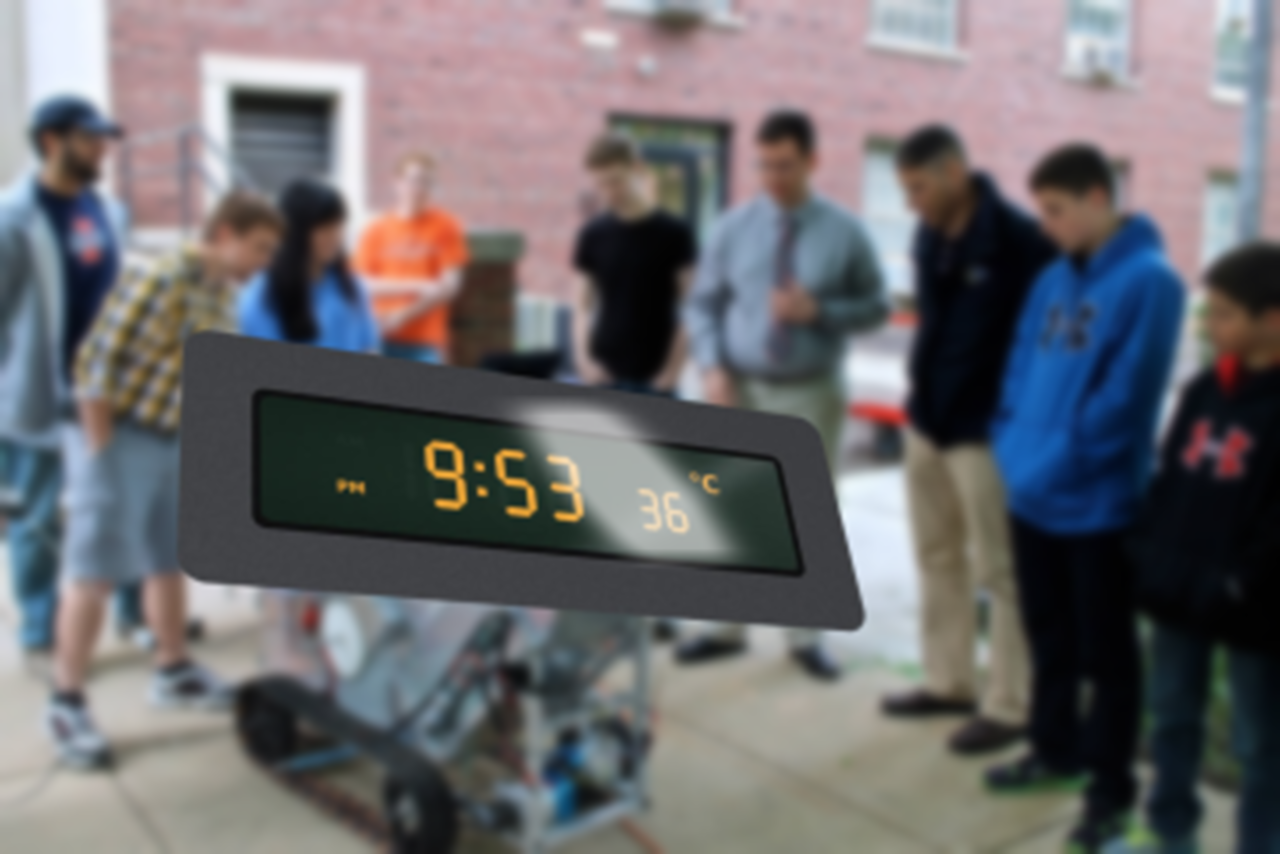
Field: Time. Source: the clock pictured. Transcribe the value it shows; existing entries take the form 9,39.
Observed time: 9,53
